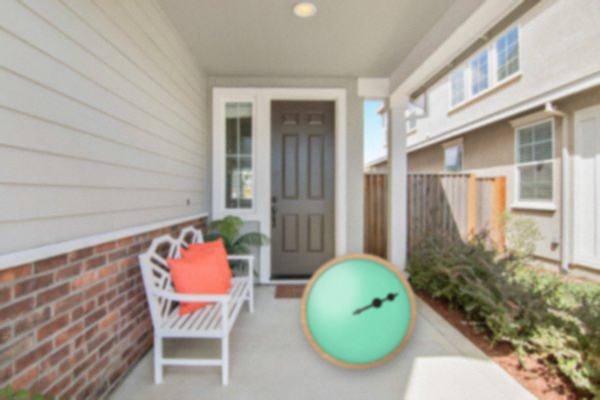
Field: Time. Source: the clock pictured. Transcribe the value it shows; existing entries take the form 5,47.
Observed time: 2,11
